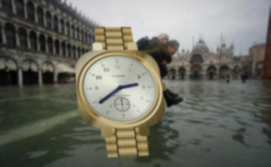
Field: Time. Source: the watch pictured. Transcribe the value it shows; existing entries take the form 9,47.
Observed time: 2,39
